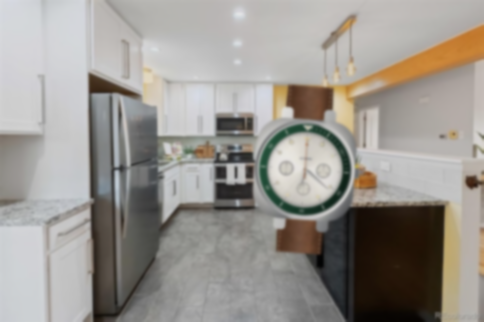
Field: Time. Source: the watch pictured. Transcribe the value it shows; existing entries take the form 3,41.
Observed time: 6,21
